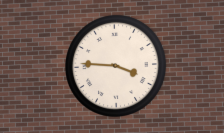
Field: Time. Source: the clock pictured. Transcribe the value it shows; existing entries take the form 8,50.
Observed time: 3,46
